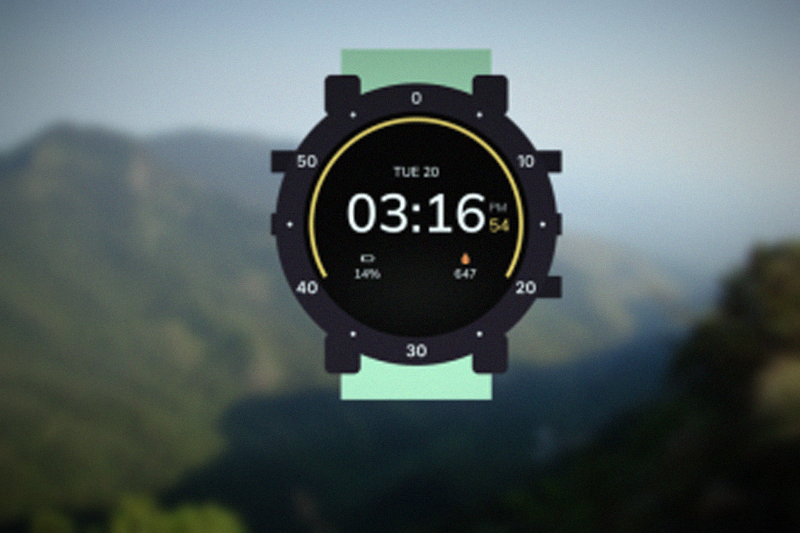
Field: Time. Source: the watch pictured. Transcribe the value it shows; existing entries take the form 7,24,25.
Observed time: 3,16,54
